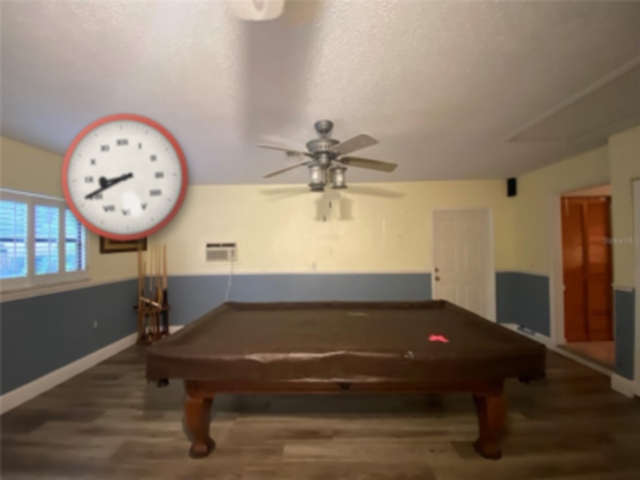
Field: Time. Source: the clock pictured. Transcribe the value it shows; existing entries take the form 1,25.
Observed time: 8,41
